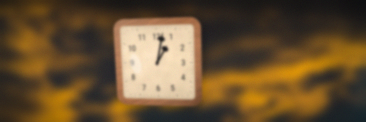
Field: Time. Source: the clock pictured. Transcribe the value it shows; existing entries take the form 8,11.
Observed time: 1,02
